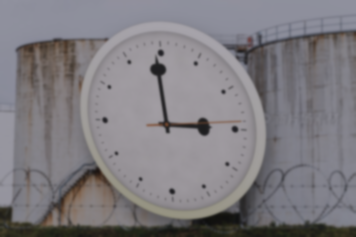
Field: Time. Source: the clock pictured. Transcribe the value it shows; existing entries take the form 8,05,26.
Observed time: 2,59,14
